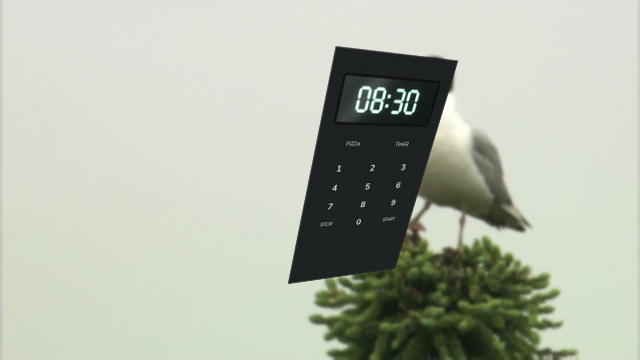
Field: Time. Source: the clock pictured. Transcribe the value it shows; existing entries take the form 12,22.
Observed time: 8,30
